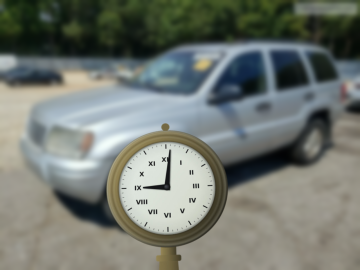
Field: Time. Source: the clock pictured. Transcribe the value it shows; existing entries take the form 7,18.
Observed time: 9,01
